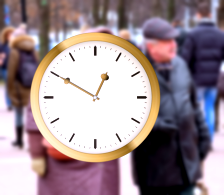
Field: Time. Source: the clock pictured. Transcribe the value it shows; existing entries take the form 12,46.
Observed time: 12,50
